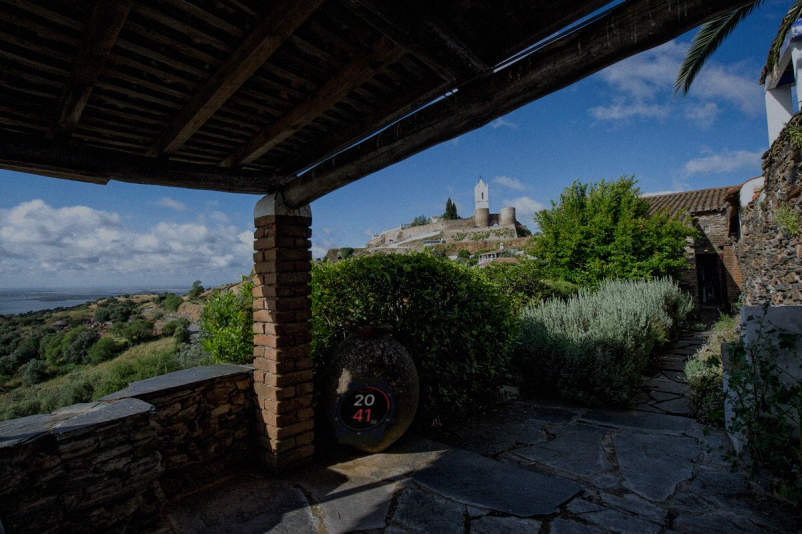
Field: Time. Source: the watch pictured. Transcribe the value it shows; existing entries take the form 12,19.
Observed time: 20,41
